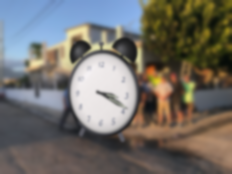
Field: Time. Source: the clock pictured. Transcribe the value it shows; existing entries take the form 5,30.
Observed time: 3,19
